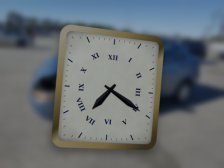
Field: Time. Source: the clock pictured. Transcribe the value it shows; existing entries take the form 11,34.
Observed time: 7,20
